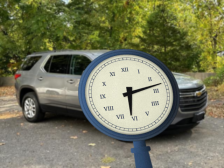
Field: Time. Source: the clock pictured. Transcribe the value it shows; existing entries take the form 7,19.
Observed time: 6,13
